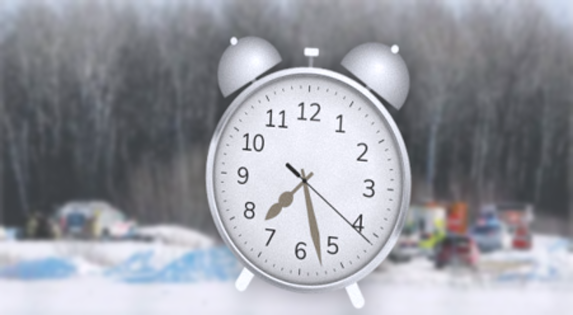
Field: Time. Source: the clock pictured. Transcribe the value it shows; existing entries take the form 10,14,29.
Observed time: 7,27,21
